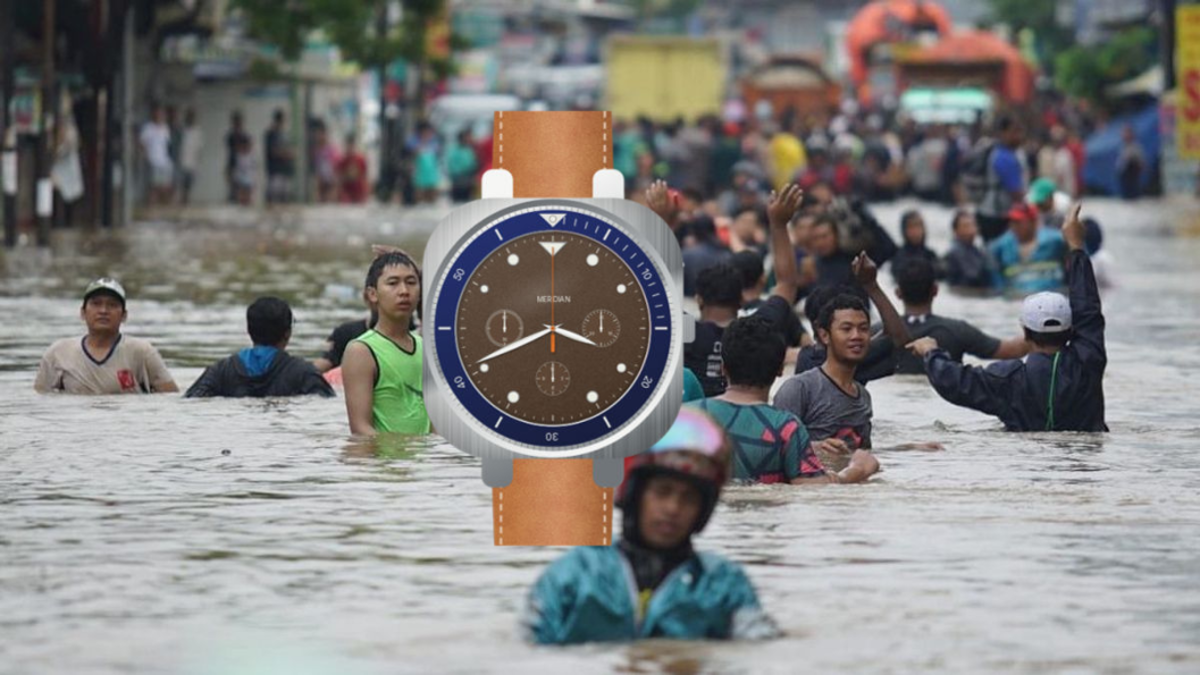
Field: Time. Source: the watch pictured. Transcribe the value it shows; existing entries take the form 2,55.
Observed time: 3,41
